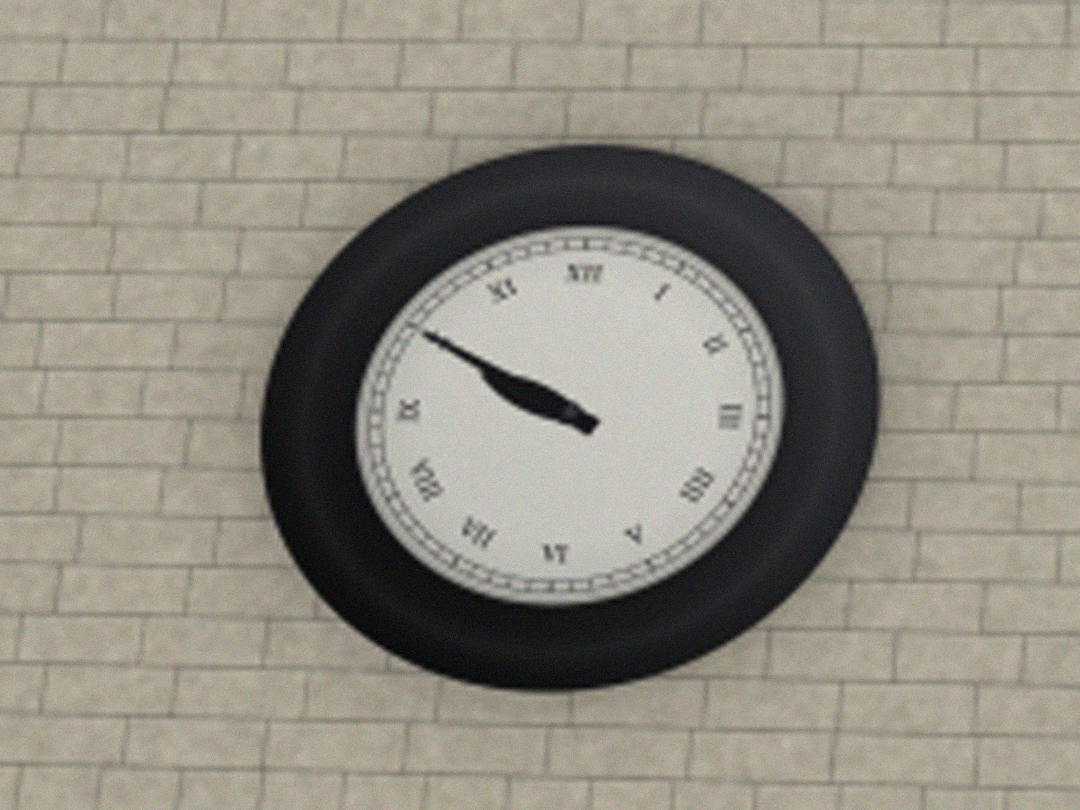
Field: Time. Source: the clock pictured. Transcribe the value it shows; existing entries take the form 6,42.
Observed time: 9,50
